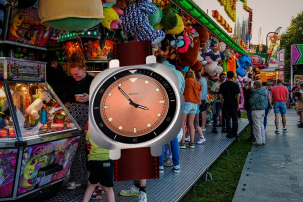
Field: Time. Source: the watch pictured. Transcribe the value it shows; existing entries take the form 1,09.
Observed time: 3,54
